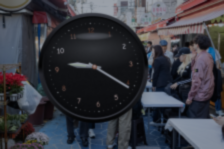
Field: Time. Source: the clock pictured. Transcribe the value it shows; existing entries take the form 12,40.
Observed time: 9,21
